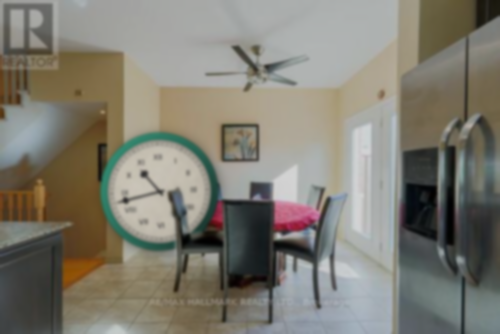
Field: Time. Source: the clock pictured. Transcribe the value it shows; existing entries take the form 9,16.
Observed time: 10,43
